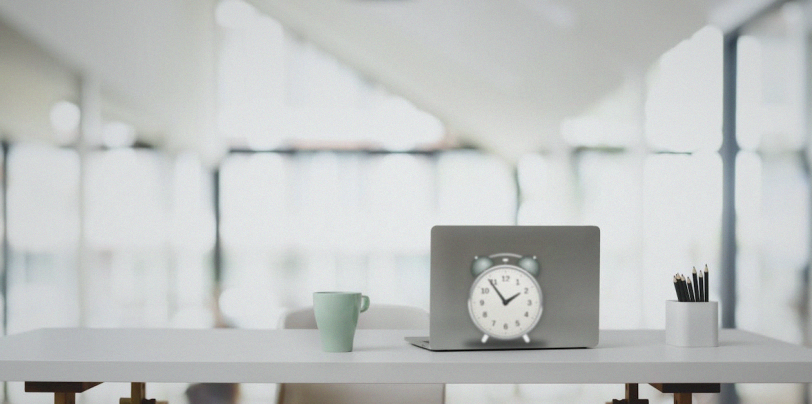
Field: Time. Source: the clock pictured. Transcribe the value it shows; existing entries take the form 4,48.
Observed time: 1,54
